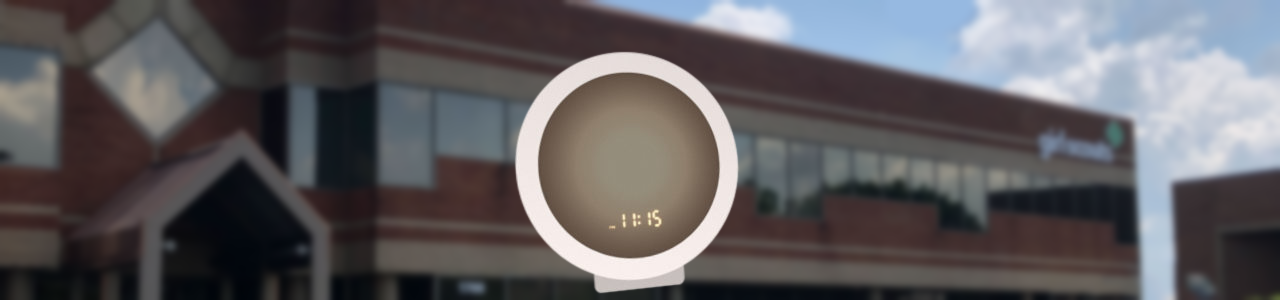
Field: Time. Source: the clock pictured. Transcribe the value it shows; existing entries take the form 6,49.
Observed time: 11,15
